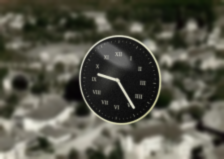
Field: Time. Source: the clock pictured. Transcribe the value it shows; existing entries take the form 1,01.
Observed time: 9,24
